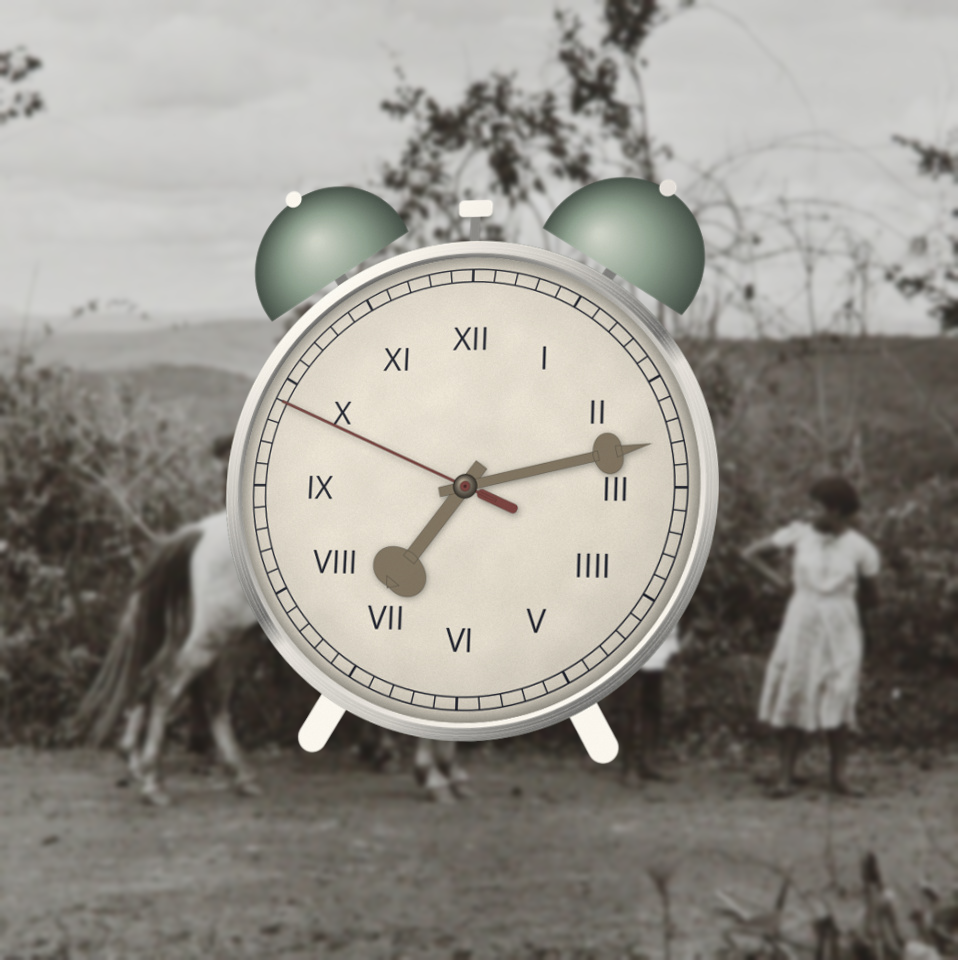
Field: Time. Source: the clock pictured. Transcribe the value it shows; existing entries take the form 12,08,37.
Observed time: 7,12,49
